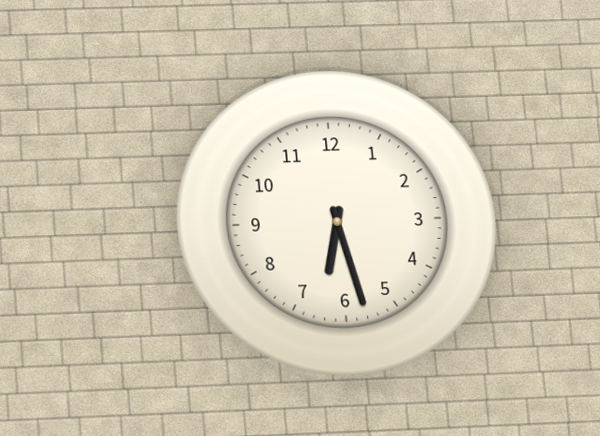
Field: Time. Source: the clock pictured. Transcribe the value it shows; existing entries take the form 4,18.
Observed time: 6,28
